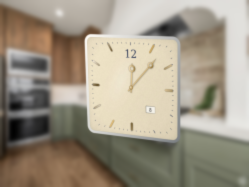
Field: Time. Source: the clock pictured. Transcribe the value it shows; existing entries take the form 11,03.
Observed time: 12,07
